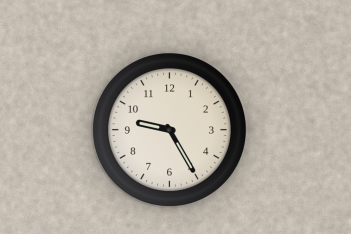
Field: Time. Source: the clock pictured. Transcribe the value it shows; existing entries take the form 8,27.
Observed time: 9,25
